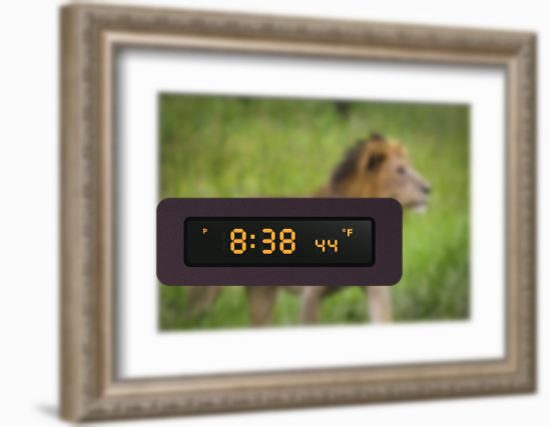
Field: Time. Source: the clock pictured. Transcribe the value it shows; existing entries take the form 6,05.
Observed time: 8,38
